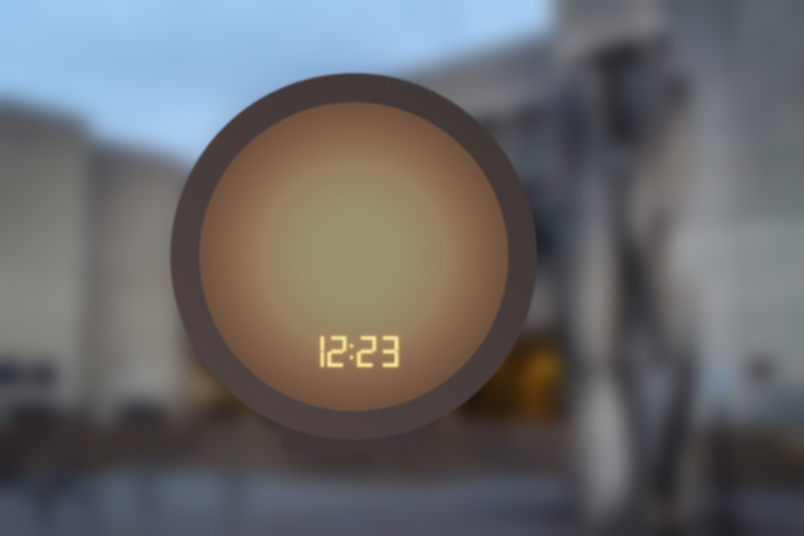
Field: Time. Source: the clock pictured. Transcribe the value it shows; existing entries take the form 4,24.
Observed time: 12,23
